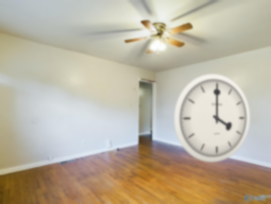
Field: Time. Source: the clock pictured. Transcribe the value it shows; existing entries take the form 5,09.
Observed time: 4,00
